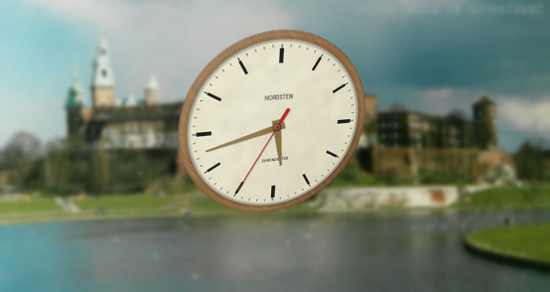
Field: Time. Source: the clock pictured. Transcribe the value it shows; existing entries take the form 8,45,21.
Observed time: 5,42,35
